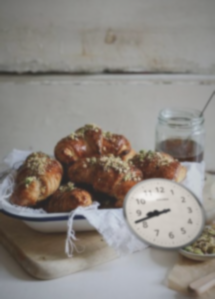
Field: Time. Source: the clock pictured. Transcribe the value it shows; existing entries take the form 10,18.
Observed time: 8,42
